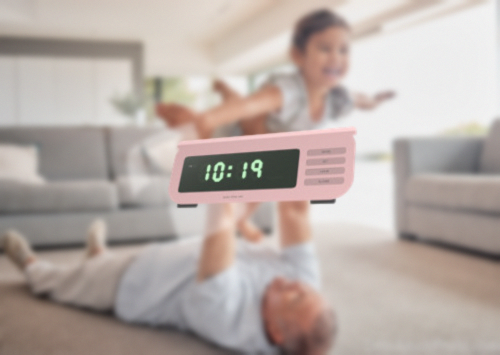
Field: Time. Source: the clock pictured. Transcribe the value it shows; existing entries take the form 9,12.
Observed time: 10,19
